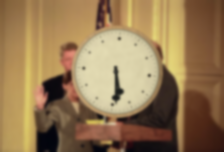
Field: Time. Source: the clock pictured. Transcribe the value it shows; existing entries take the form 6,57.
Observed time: 5,29
